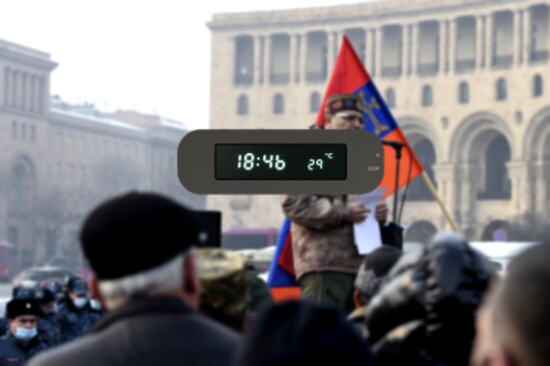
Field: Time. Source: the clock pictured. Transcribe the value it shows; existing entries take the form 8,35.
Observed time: 18,46
